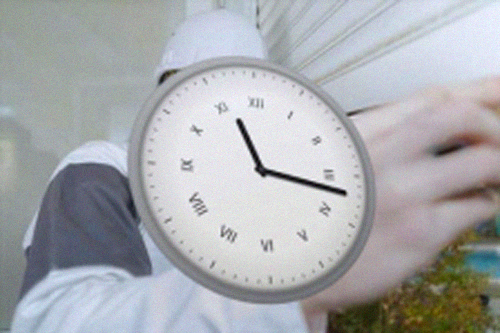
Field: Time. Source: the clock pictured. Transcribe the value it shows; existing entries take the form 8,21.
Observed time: 11,17
